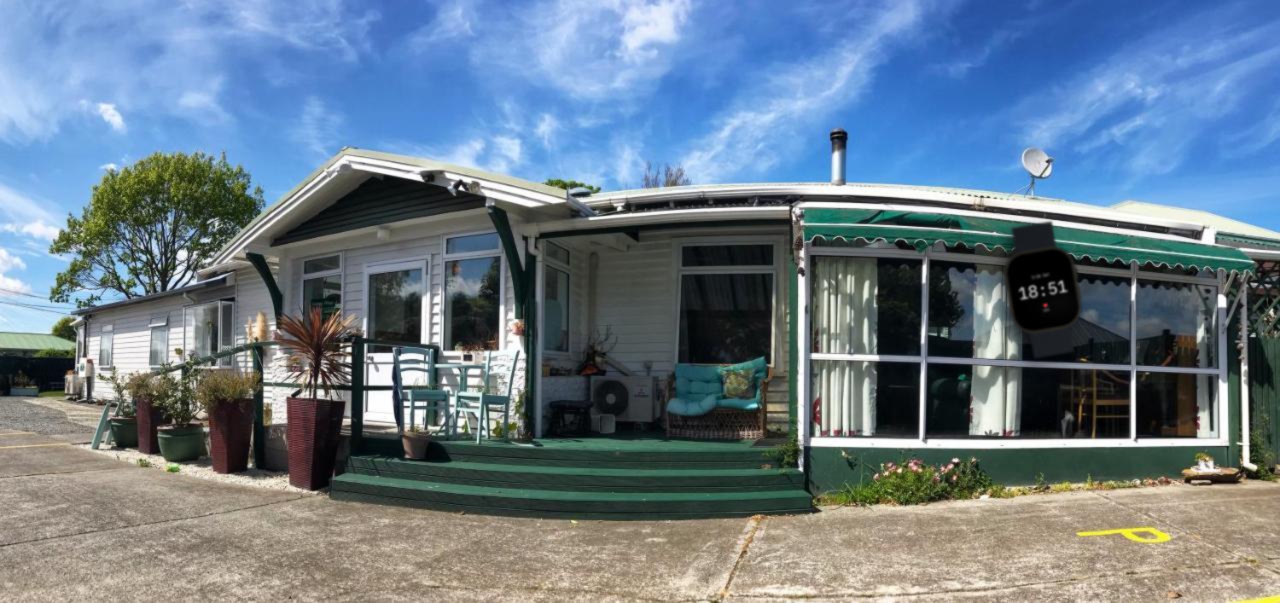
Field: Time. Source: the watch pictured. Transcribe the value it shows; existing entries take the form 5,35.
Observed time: 18,51
